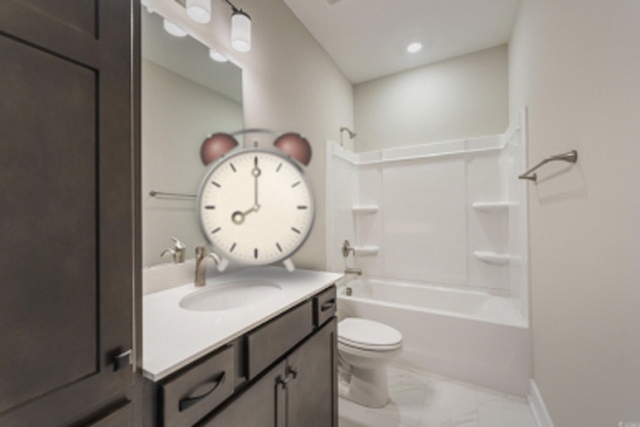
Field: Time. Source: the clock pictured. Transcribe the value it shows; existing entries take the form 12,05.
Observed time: 8,00
